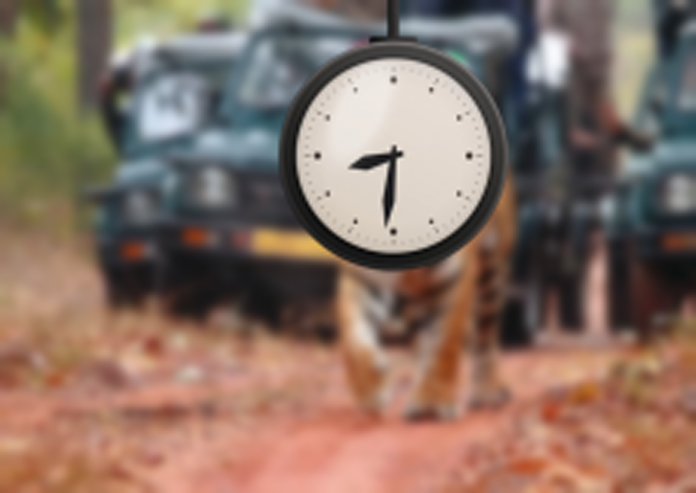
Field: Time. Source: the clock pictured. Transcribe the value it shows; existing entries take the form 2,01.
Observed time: 8,31
